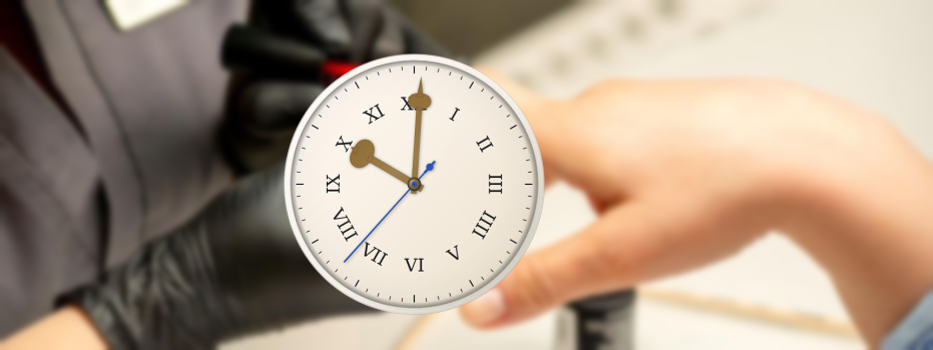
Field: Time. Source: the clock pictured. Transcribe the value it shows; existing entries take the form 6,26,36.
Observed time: 10,00,37
